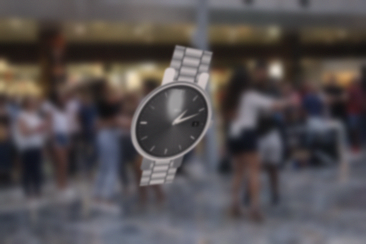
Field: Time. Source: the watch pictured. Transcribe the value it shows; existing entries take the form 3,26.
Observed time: 1,11
